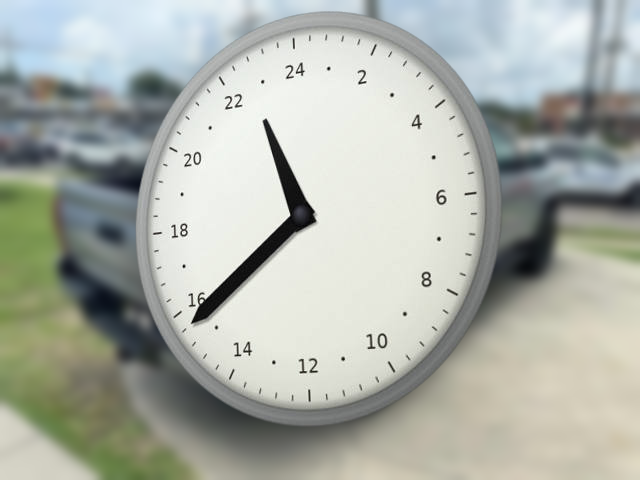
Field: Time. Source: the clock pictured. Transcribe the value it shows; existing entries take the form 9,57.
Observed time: 22,39
